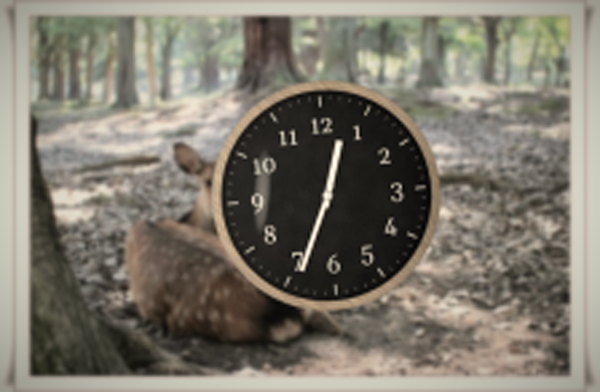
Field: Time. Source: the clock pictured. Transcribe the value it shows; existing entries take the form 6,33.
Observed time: 12,34
